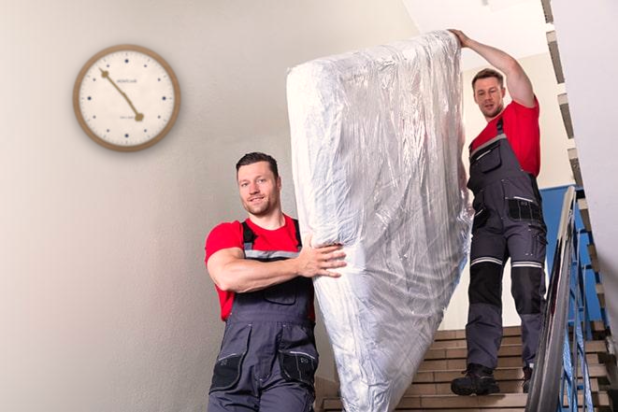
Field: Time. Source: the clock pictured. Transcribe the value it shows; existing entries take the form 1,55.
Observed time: 4,53
